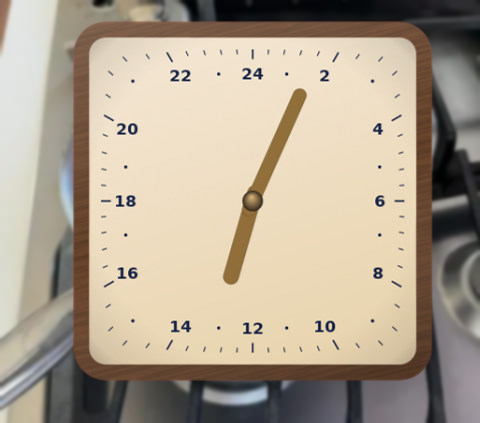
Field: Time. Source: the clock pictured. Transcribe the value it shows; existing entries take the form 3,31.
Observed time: 13,04
